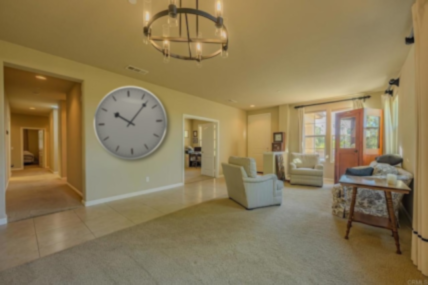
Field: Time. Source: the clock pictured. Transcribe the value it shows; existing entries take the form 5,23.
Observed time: 10,07
